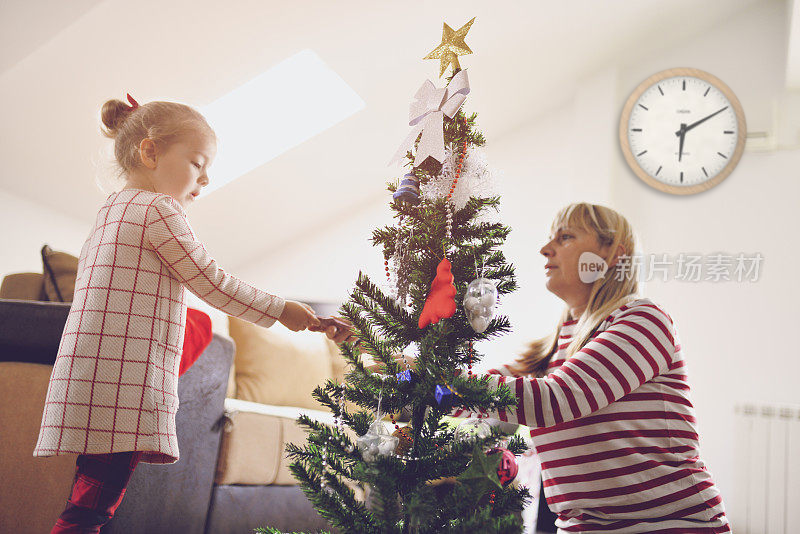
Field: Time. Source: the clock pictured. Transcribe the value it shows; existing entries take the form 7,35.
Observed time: 6,10
